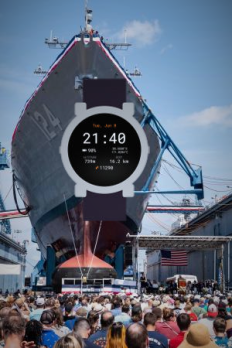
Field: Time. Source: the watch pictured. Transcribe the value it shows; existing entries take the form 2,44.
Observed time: 21,40
